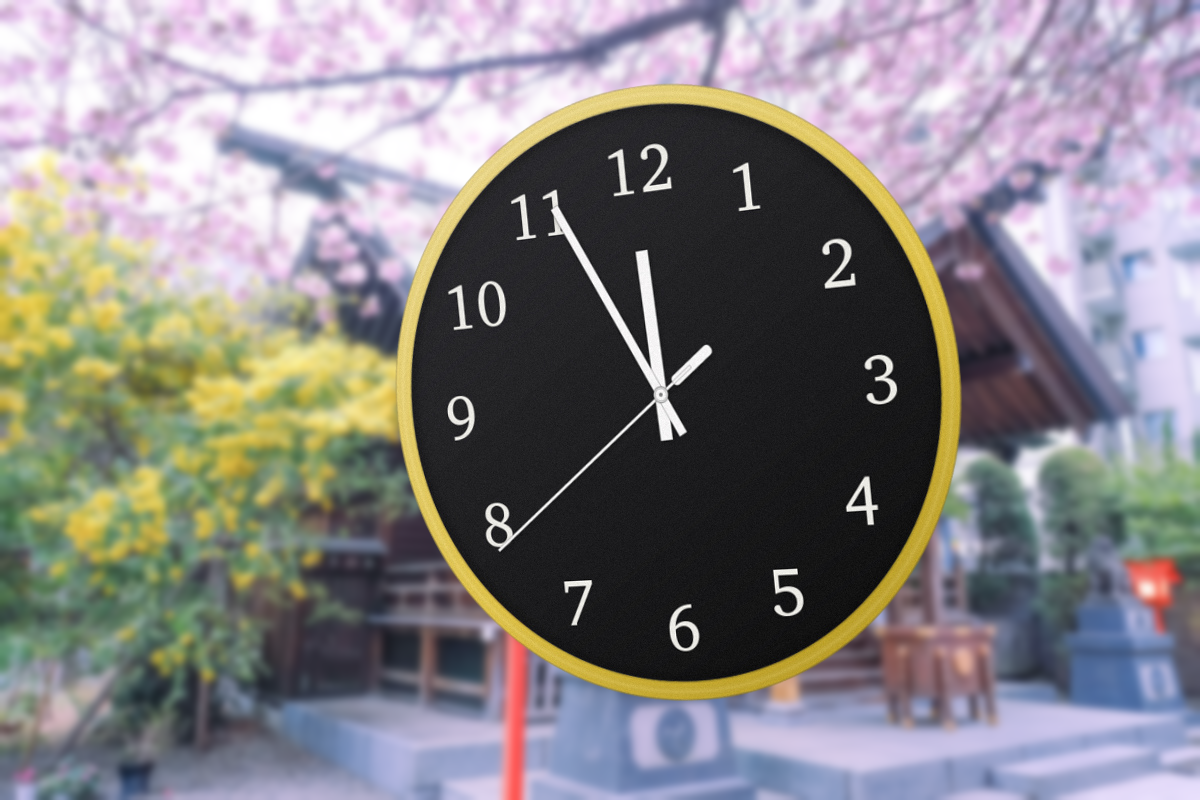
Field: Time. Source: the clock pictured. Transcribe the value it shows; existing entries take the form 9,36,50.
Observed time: 11,55,39
